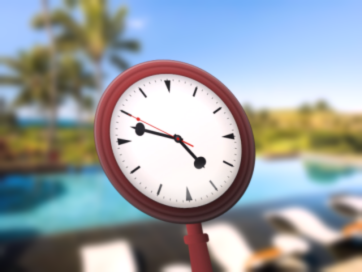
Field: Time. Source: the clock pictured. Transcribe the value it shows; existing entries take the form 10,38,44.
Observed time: 4,47,50
